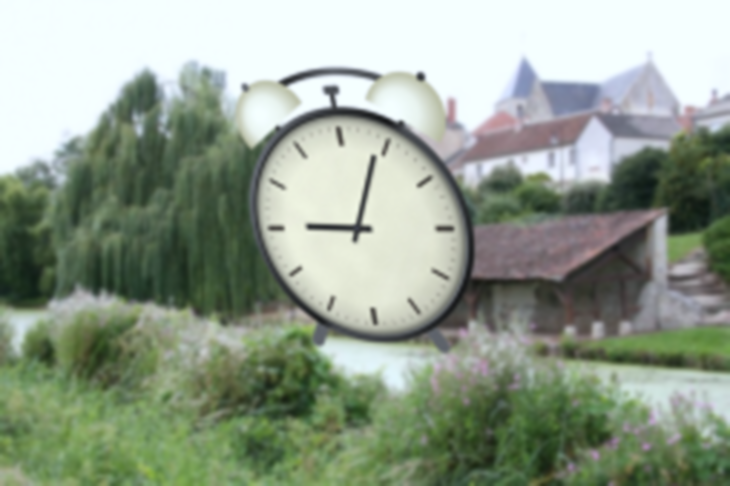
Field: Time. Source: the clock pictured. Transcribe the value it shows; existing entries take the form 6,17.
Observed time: 9,04
